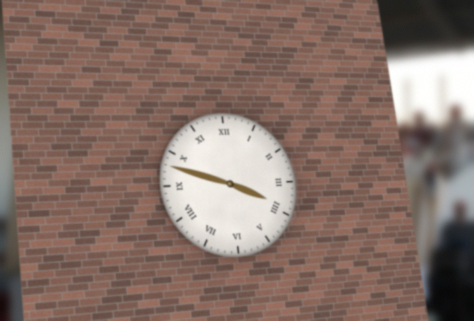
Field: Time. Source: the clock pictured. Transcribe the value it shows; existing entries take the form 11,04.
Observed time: 3,48
